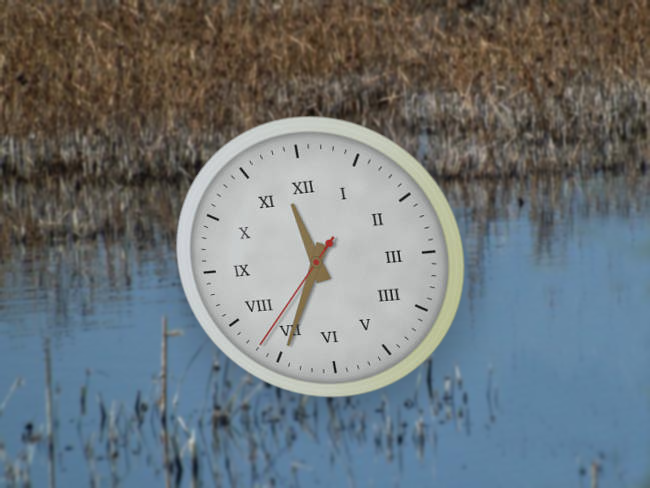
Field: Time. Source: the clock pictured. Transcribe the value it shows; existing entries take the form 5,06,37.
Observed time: 11,34,37
